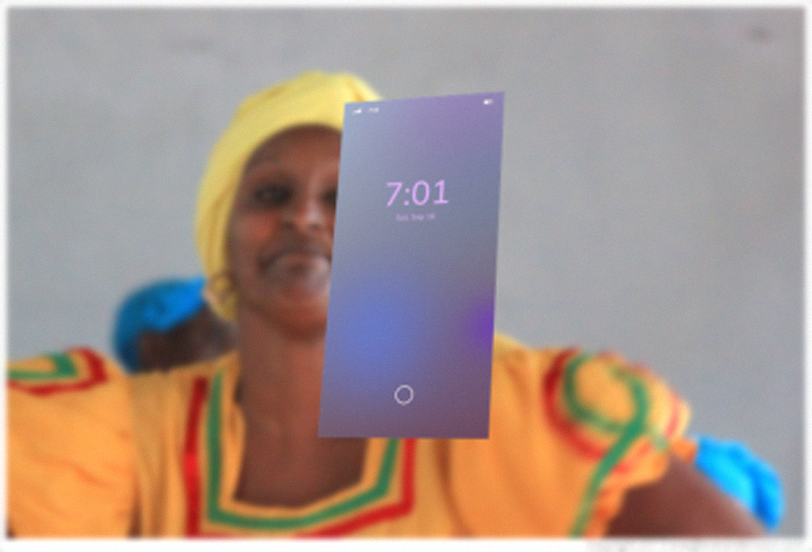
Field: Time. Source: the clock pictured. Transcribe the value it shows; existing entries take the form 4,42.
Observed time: 7,01
